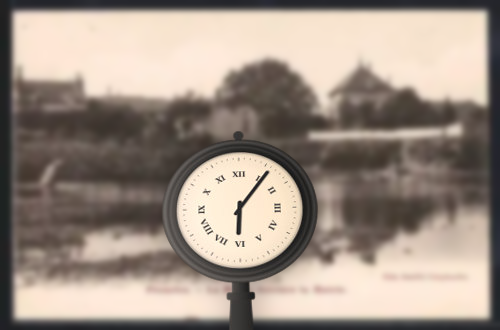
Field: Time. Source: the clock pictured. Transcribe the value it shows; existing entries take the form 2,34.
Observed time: 6,06
